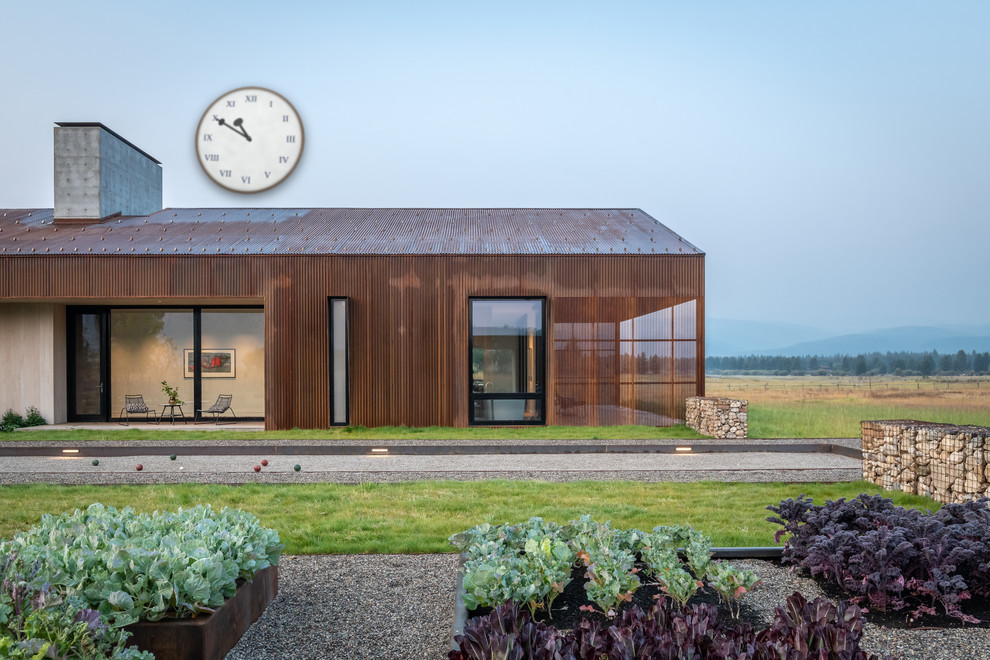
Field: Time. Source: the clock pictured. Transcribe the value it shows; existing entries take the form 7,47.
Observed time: 10,50
